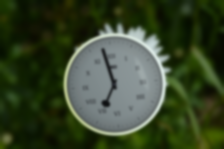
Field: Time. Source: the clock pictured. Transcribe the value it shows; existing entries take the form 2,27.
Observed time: 6,58
